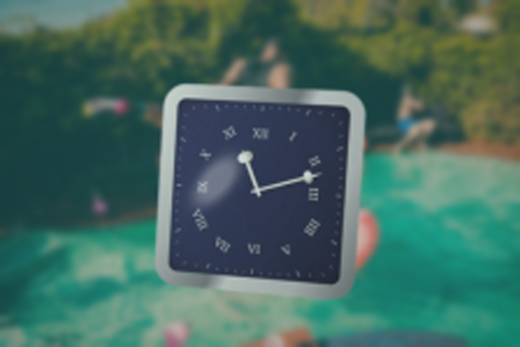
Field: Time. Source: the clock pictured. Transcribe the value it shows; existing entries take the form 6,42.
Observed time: 11,12
